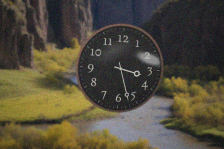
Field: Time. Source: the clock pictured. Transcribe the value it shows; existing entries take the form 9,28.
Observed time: 3,27
